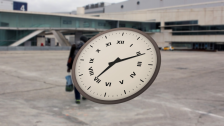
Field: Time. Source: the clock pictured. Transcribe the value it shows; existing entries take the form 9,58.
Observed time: 7,11
